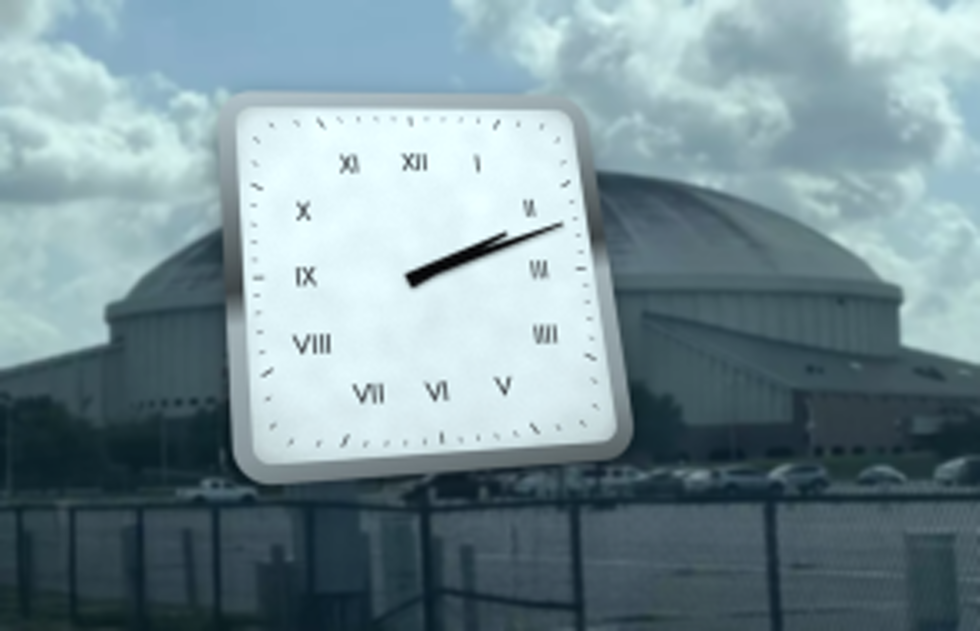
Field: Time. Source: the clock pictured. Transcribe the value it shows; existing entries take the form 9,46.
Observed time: 2,12
